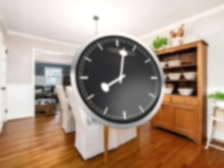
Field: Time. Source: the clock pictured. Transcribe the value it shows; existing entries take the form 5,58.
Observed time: 8,02
